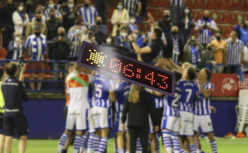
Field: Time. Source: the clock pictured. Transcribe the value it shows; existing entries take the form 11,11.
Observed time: 6,43
